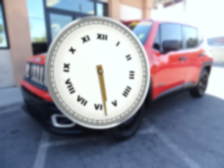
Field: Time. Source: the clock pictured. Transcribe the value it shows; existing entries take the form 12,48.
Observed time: 5,28
